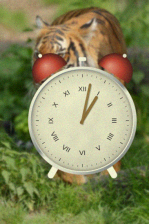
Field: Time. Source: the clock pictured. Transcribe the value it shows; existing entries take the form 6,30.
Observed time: 1,02
